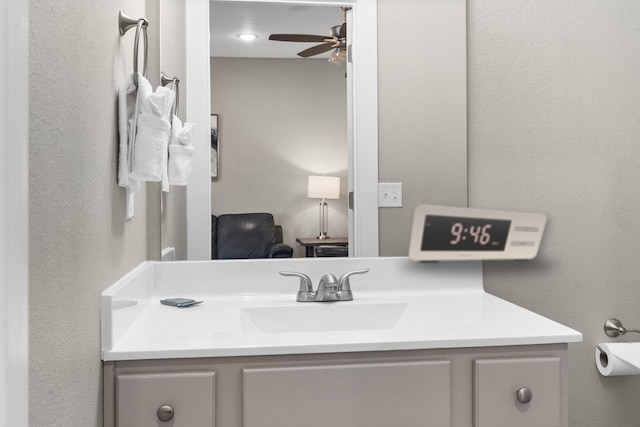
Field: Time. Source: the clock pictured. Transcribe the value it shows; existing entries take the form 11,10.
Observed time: 9,46
